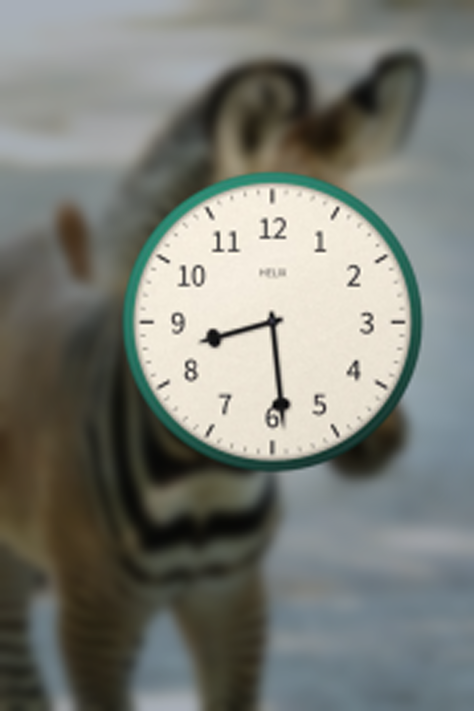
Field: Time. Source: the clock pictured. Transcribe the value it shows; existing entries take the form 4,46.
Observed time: 8,29
